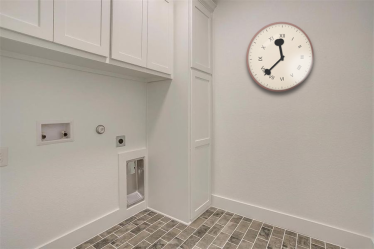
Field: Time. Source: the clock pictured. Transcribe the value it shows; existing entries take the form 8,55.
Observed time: 11,38
